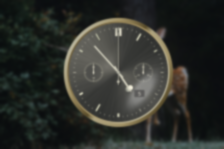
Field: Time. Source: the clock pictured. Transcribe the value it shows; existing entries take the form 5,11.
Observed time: 4,53
